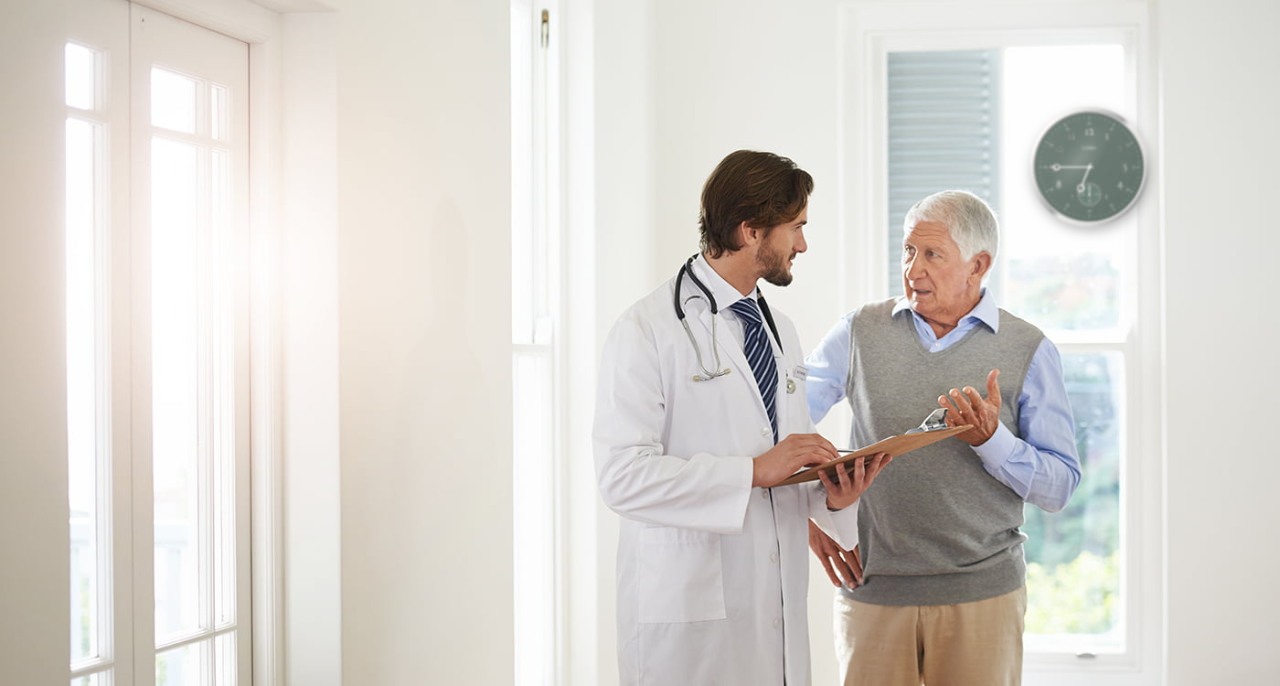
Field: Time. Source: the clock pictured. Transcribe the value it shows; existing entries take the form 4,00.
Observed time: 6,45
